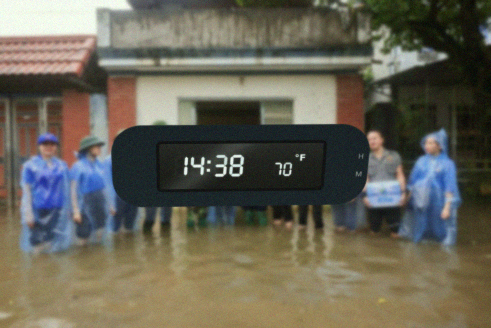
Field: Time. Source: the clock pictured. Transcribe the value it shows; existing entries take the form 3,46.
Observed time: 14,38
